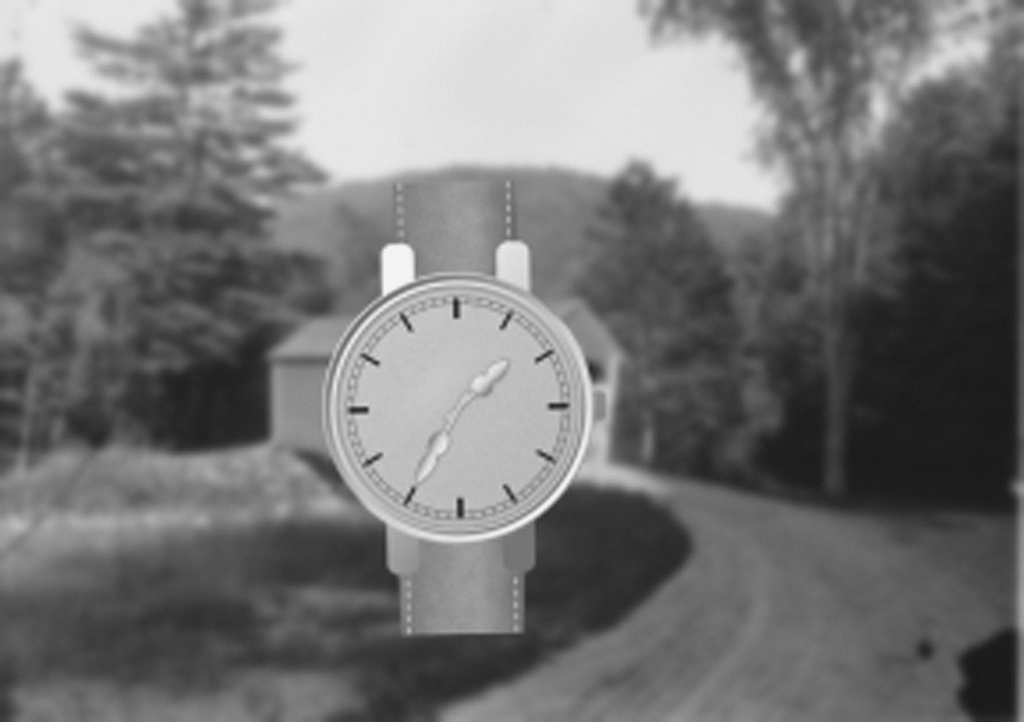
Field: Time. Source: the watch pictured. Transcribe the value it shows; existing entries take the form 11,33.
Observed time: 1,35
